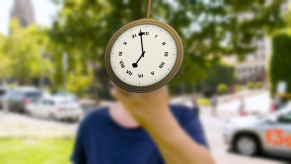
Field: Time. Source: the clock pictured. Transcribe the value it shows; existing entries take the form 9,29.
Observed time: 6,58
